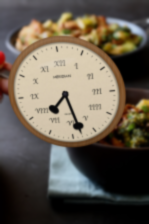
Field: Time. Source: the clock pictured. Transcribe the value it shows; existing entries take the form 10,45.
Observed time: 7,28
